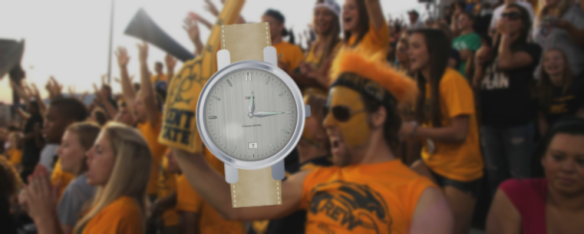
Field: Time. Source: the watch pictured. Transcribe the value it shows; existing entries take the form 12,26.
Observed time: 12,15
